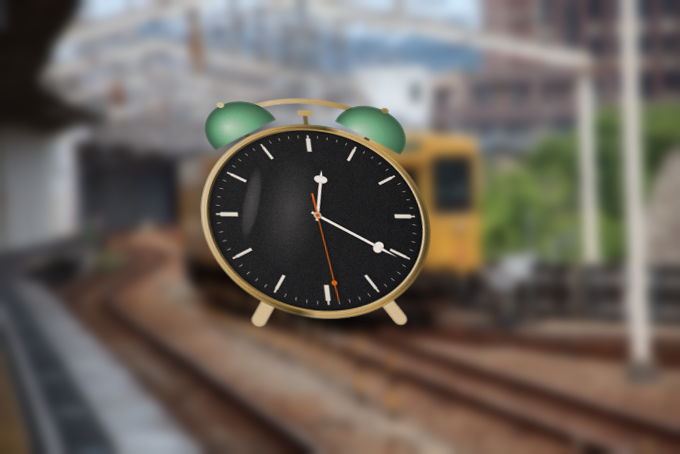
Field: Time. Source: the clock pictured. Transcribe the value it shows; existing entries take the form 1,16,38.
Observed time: 12,20,29
